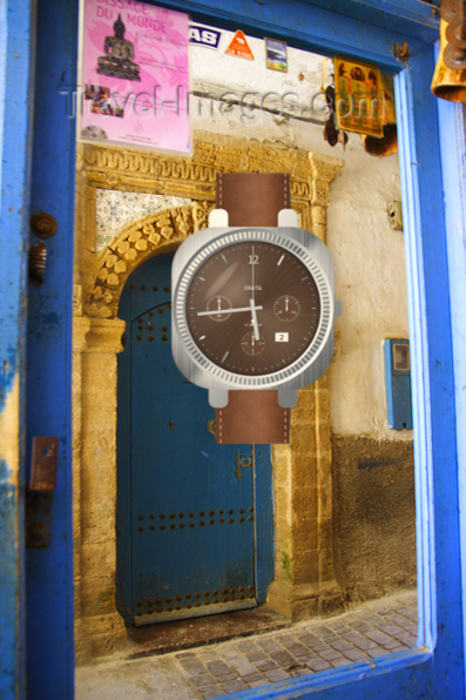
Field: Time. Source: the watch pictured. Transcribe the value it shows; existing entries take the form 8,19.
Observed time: 5,44
